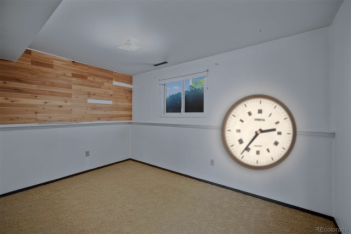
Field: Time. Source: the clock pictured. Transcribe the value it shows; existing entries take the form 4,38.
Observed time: 2,36
